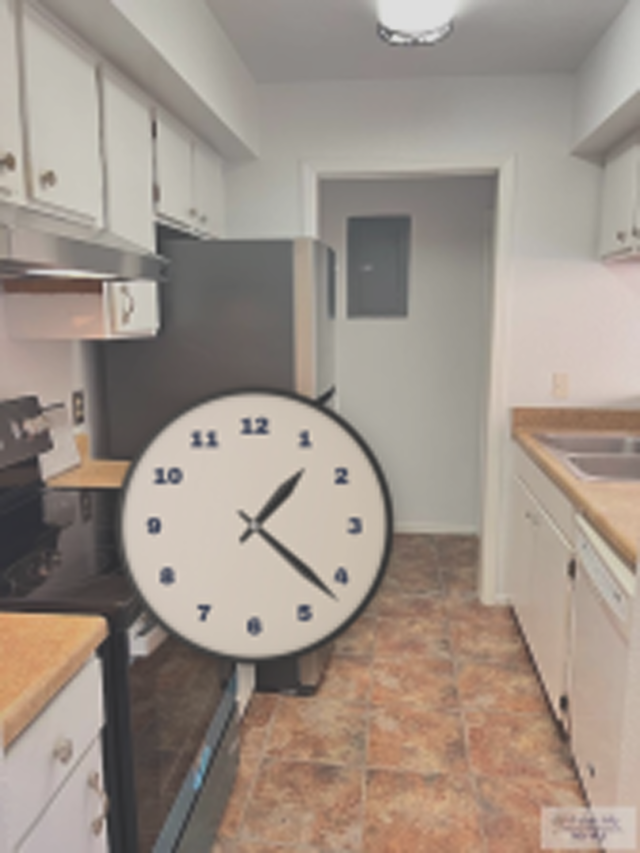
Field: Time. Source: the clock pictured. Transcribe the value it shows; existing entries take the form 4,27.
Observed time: 1,22
